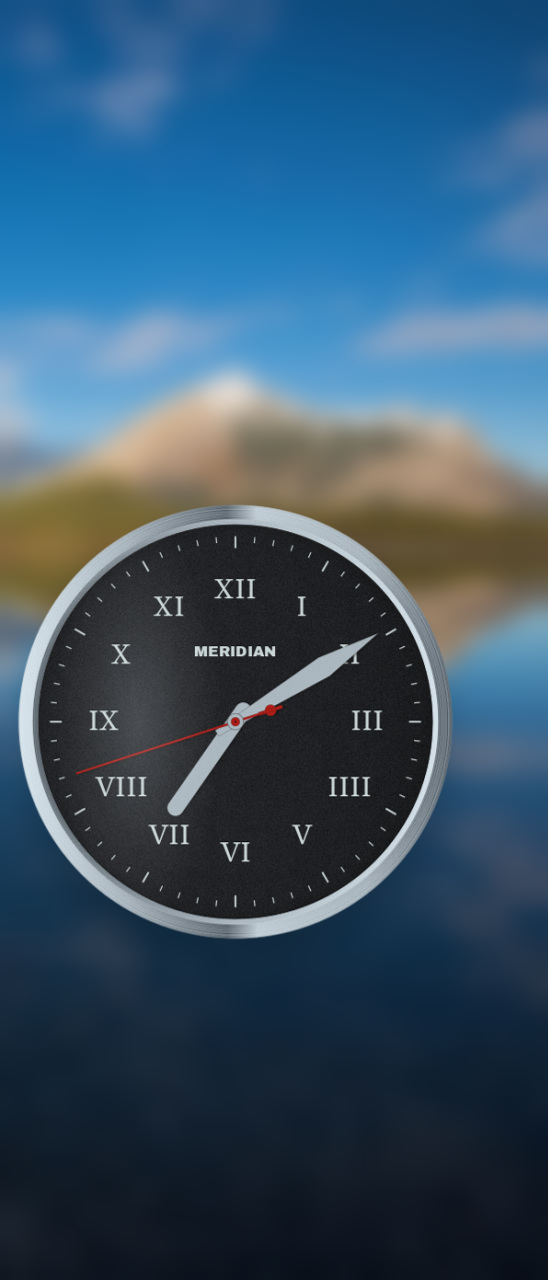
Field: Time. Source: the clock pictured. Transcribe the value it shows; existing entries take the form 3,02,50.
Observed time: 7,09,42
